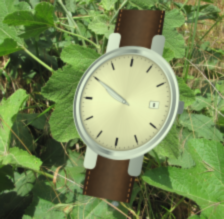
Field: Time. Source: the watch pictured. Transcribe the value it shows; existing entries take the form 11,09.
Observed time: 9,50
